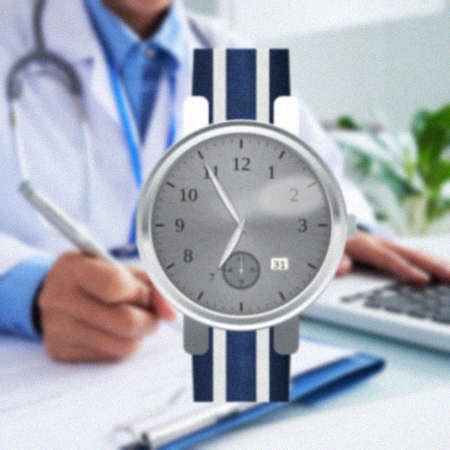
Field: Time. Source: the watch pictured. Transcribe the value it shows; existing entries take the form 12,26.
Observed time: 6,55
